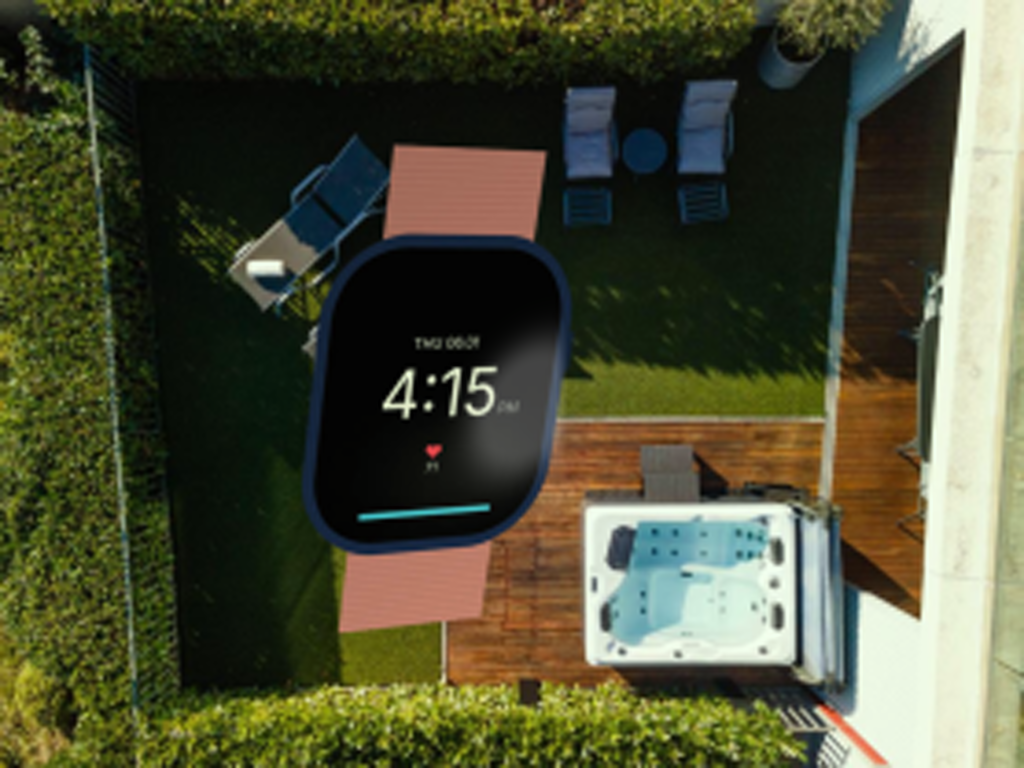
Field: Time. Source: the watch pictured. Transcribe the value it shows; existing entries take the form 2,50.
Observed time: 4,15
